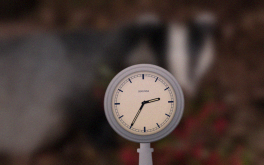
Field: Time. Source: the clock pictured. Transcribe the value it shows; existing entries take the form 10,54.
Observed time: 2,35
